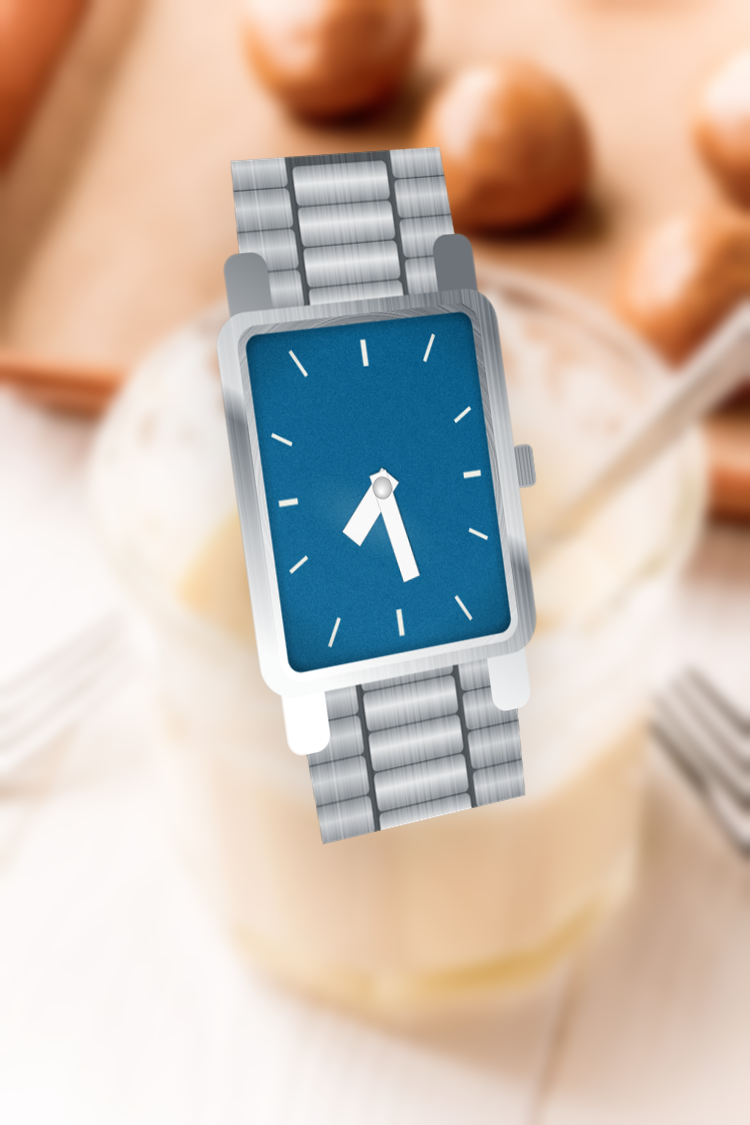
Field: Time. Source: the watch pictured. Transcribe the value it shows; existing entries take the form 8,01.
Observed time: 7,28
